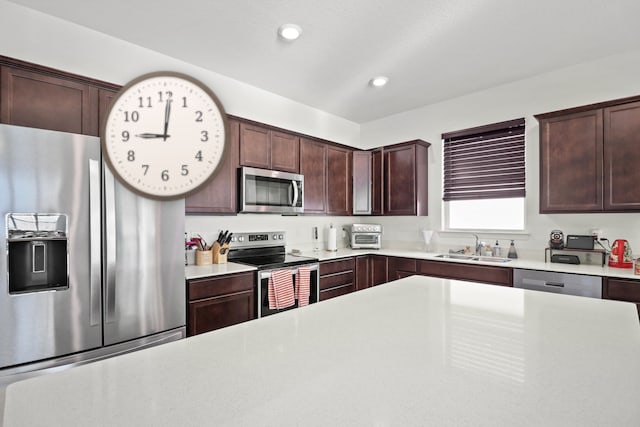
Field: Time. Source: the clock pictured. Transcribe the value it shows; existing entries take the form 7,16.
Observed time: 9,01
